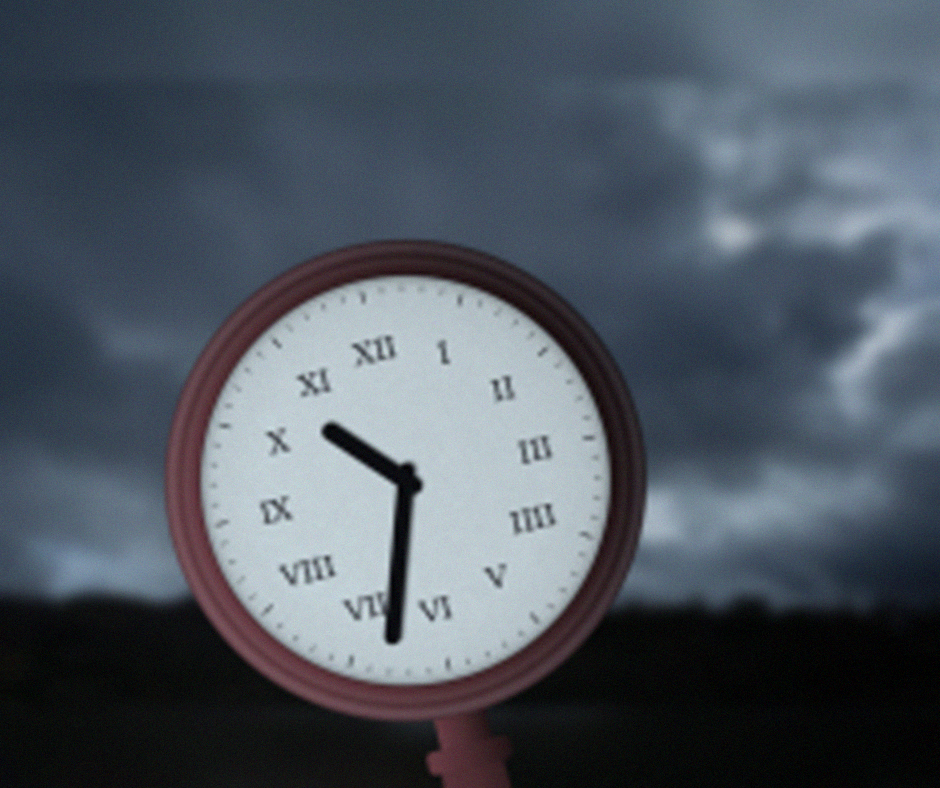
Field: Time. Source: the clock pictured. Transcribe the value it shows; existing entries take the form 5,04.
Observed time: 10,33
